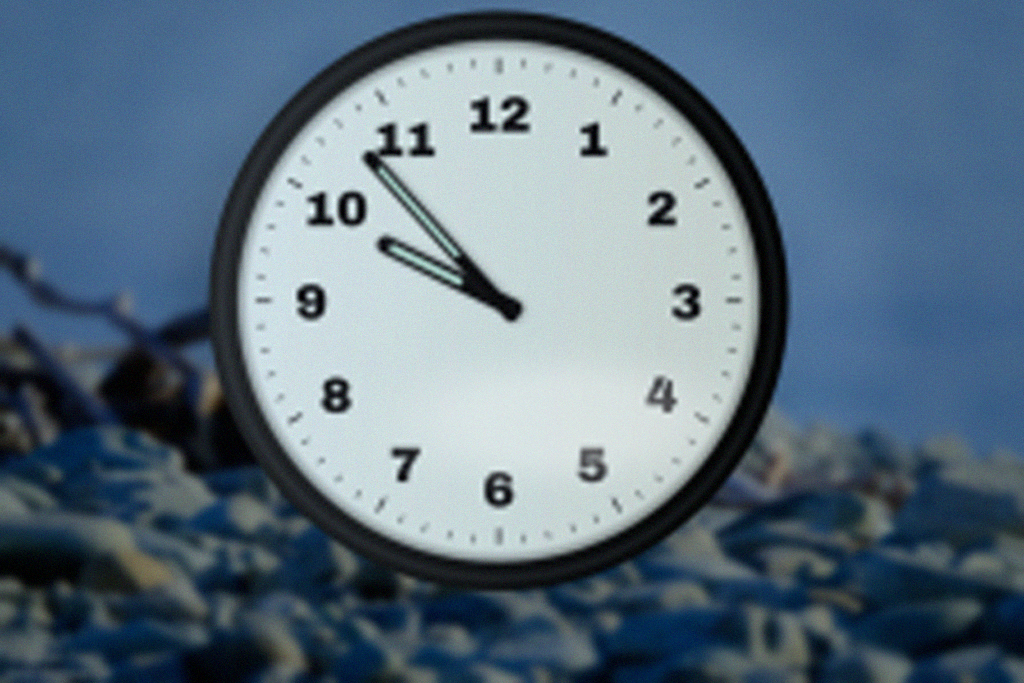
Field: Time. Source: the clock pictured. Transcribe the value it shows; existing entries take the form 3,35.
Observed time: 9,53
